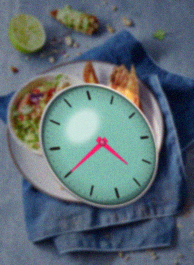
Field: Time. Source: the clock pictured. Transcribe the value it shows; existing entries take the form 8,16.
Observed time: 4,40
